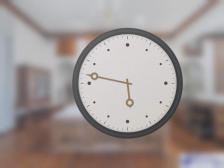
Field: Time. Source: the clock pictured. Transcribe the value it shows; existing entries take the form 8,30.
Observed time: 5,47
